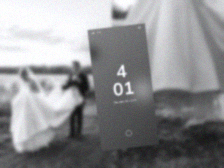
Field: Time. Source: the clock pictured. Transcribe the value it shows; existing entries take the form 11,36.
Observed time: 4,01
